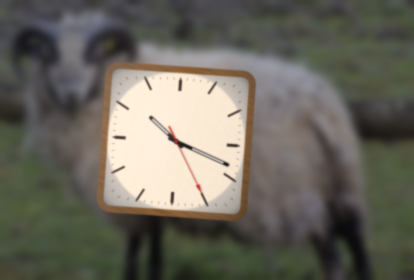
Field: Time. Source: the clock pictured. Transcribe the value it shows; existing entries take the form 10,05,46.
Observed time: 10,18,25
